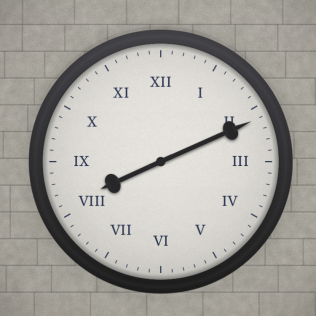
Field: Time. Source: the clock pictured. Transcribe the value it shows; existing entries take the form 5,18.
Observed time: 8,11
